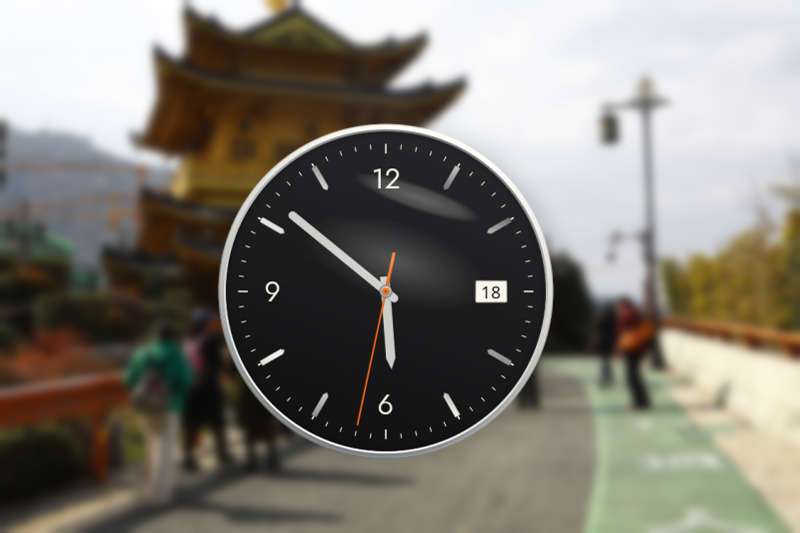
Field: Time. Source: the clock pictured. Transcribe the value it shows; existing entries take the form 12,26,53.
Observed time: 5,51,32
